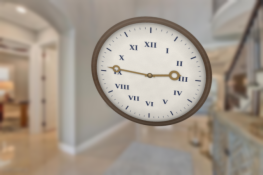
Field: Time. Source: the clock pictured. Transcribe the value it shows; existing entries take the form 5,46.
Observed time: 2,46
